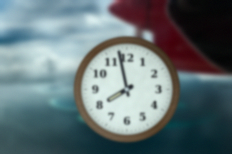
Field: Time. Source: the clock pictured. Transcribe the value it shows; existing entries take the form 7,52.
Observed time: 7,58
